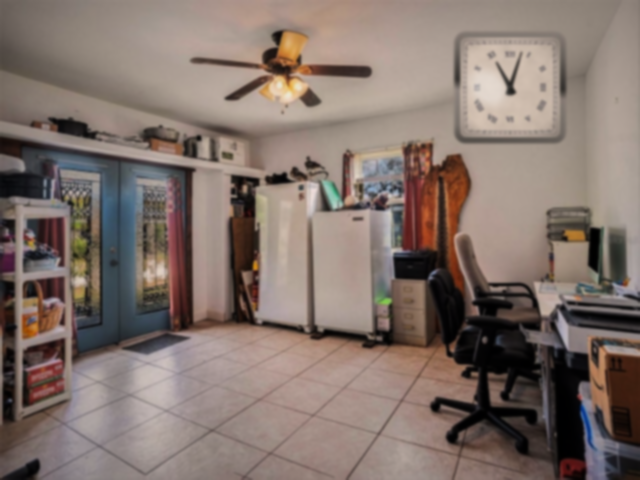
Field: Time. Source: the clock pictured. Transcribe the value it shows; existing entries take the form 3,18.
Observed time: 11,03
